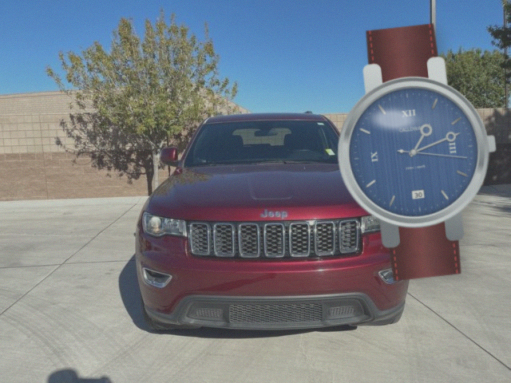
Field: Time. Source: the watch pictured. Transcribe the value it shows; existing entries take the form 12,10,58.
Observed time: 1,12,17
